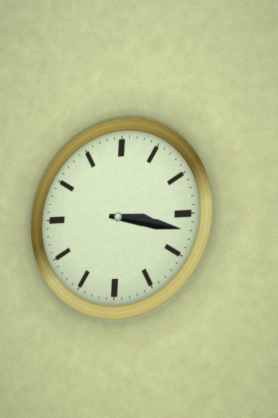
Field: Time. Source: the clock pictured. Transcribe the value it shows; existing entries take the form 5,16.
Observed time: 3,17
